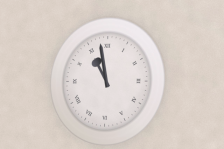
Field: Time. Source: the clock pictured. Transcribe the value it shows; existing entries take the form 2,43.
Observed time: 10,58
